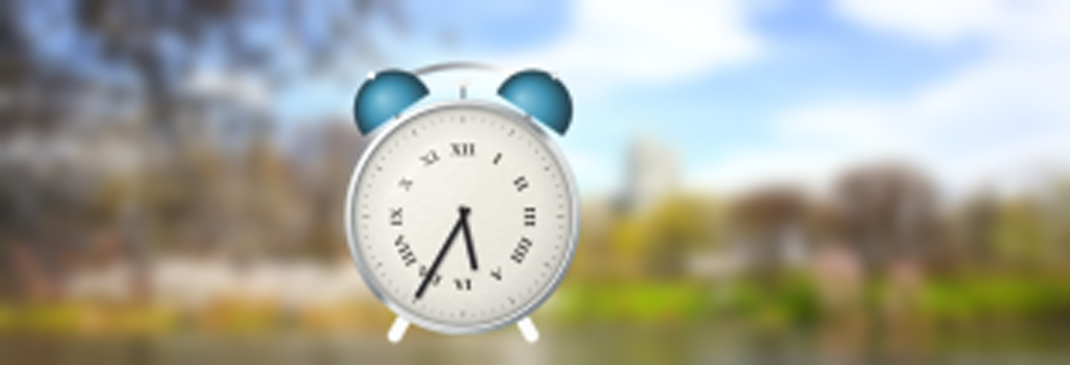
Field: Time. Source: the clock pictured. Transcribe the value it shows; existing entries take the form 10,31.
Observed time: 5,35
